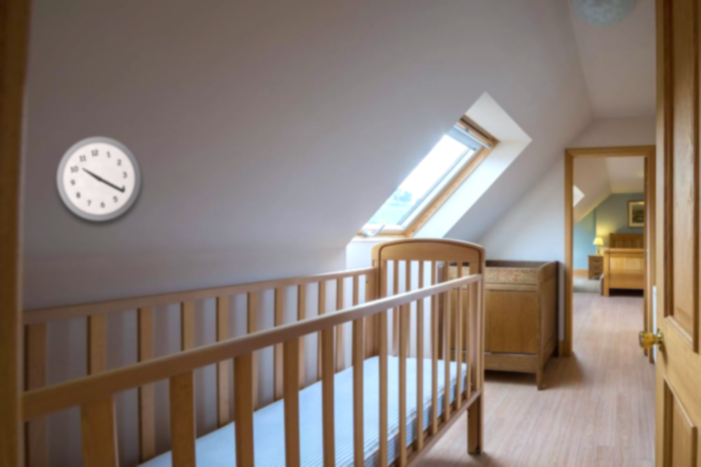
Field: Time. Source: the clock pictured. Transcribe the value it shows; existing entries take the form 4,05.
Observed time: 10,21
